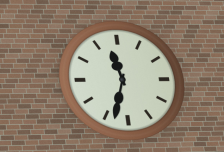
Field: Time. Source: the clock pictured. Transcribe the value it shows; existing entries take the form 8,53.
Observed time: 11,33
